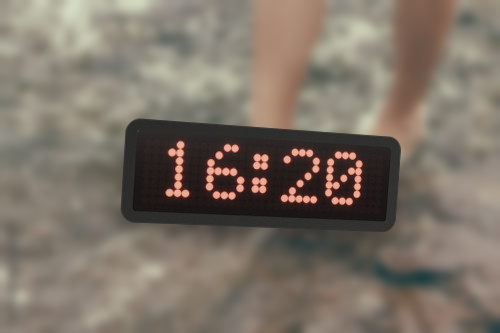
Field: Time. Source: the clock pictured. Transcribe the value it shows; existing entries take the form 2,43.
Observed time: 16,20
